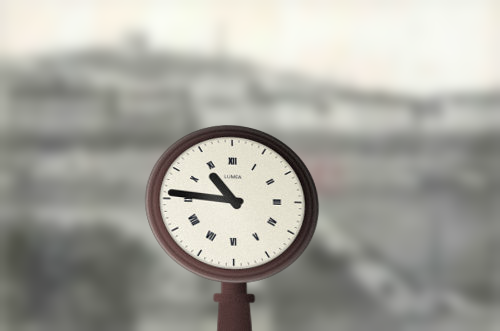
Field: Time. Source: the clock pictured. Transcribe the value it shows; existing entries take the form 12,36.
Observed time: 10,46
